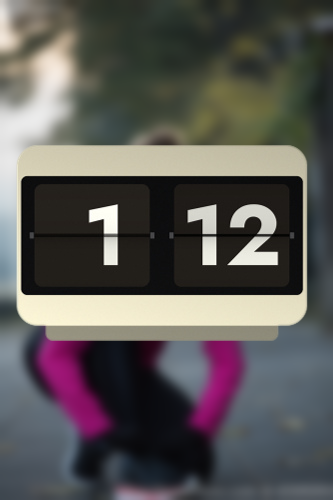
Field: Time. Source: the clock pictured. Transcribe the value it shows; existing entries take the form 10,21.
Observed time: 1,12
